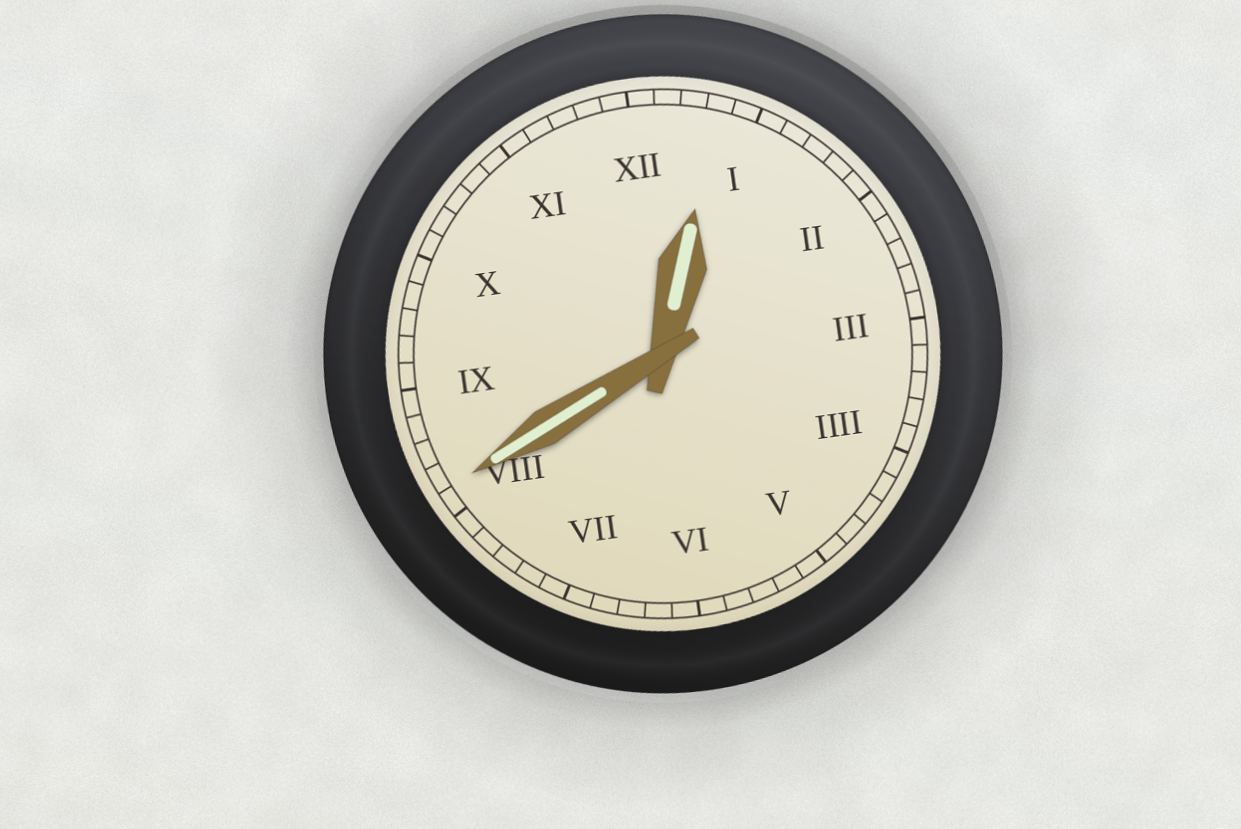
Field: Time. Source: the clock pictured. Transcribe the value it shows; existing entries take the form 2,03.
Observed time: 12,41
